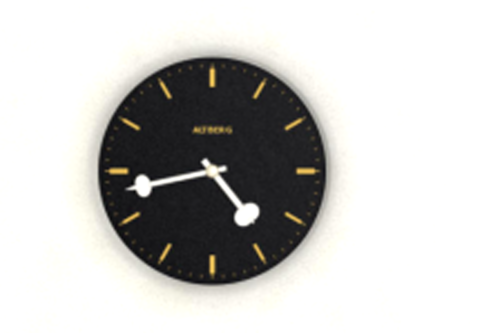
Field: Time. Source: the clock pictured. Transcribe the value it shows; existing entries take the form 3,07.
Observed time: 4,43
